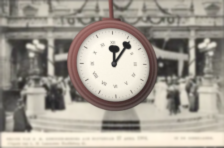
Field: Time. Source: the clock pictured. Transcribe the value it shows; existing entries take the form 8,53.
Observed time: 12,06
